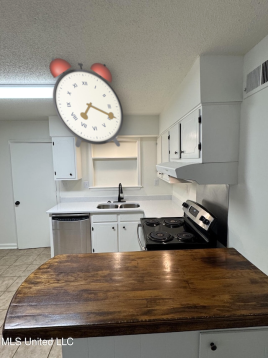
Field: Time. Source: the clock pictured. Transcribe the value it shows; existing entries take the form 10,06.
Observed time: 7,19
